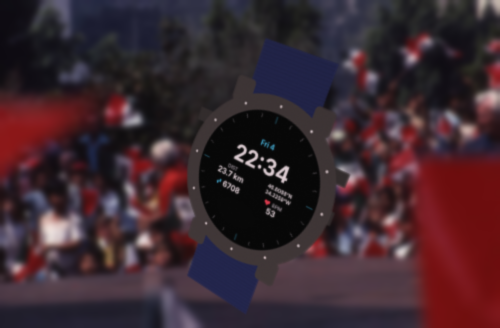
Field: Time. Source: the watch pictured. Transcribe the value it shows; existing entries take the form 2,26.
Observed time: 22,34
